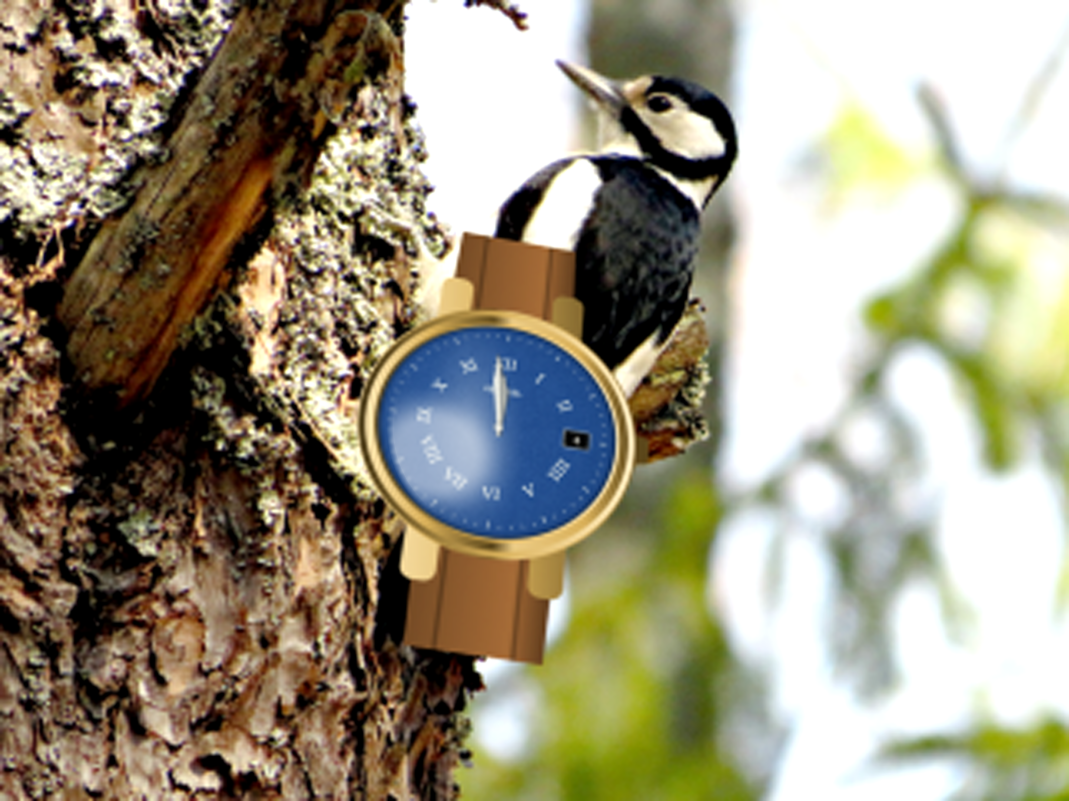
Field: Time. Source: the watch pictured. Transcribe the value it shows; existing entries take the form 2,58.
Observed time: 11,59
